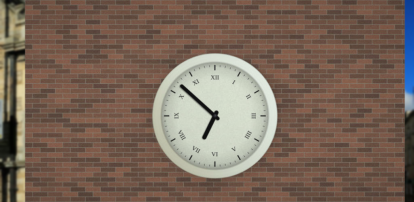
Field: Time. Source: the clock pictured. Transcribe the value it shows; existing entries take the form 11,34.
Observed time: 6,52
